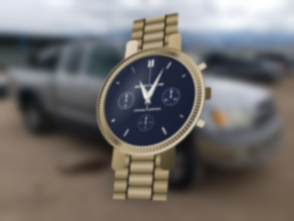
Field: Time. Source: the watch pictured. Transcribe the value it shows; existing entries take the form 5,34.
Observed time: 11,04
